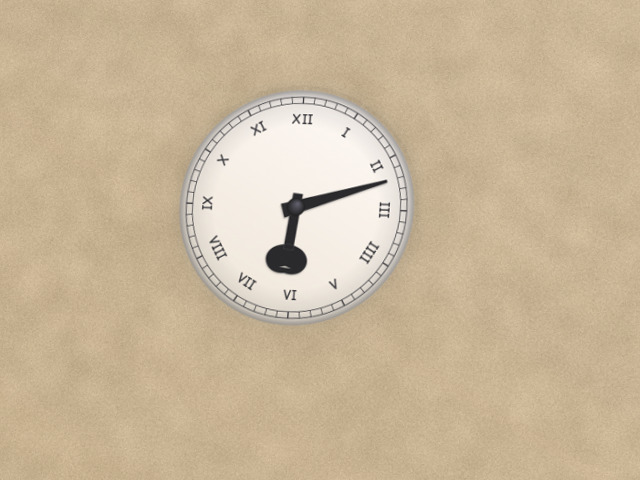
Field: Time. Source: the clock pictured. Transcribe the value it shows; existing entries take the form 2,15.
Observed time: 6,12
